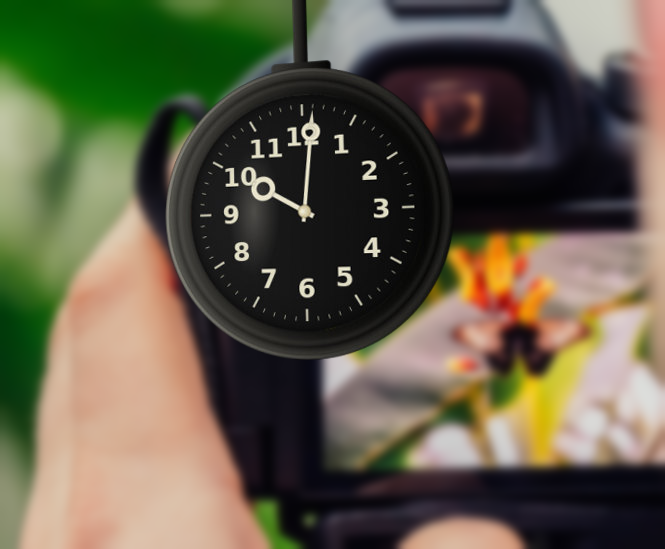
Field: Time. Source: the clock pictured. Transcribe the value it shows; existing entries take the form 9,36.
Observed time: 10,01
